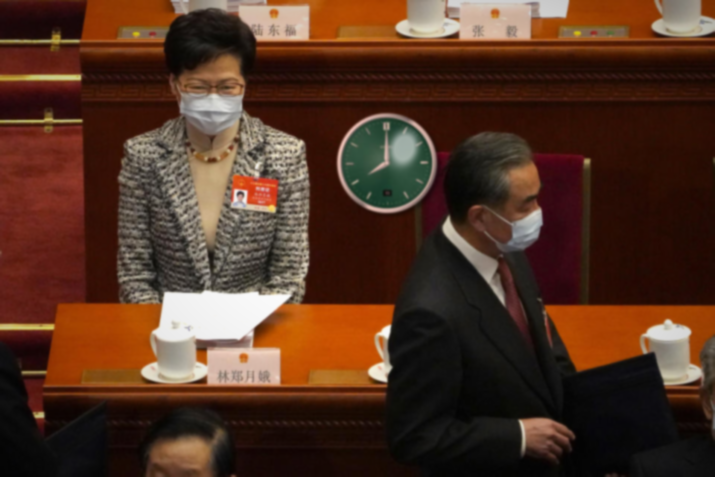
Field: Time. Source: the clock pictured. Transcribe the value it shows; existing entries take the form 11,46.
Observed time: 8,00
